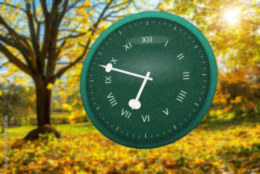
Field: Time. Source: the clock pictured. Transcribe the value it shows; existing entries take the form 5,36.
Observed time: 6,48
